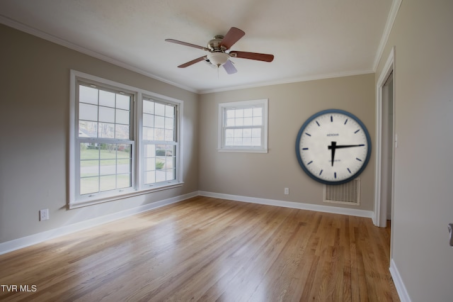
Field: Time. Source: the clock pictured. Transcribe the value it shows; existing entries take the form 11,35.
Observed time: 6,15
